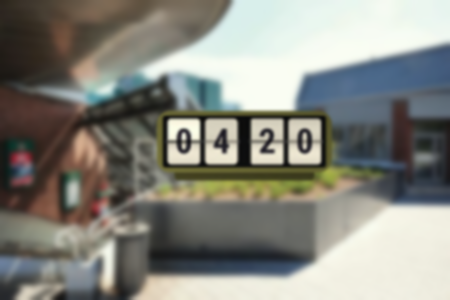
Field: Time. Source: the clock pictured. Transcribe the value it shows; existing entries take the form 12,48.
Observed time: 4,20
